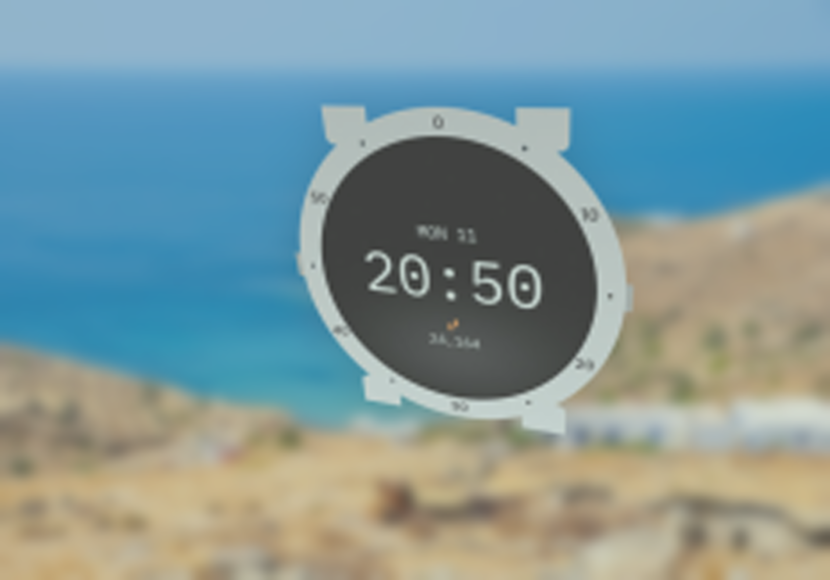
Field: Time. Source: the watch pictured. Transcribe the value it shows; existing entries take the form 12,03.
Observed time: 20,50
